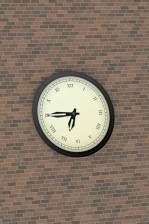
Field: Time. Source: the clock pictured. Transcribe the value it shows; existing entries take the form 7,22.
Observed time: 6,45
